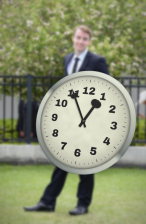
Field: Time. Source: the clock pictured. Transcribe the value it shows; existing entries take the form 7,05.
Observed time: 12,55
